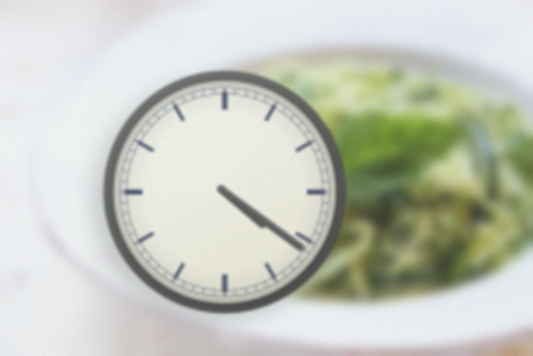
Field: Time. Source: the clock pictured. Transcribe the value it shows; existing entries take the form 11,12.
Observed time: 4,21
